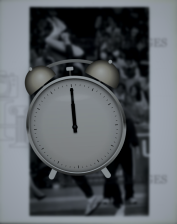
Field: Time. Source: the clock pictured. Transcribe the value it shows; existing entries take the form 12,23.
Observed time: 12,00
